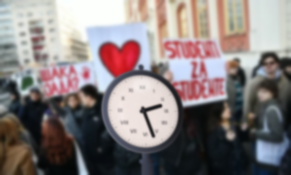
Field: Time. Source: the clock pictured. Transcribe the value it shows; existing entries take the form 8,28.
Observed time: 2,27
